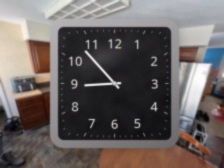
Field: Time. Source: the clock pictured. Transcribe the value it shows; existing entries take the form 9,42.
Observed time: 8,53
